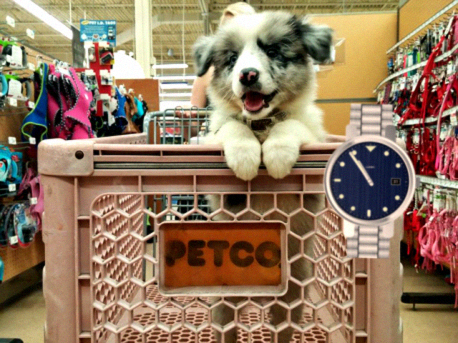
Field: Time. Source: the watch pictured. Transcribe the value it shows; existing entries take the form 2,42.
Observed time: 10,54
